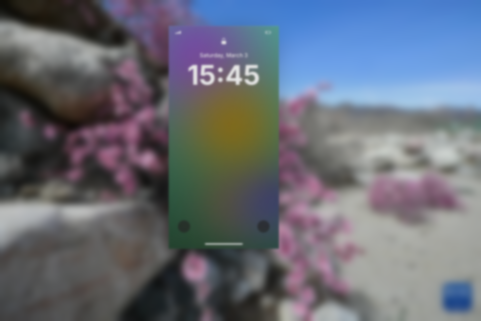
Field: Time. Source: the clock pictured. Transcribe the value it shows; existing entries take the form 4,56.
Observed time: 15,45
